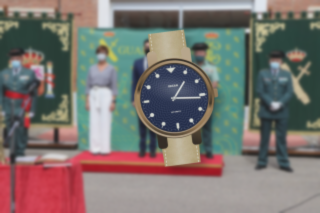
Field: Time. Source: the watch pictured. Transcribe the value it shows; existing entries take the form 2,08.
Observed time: 1,16
